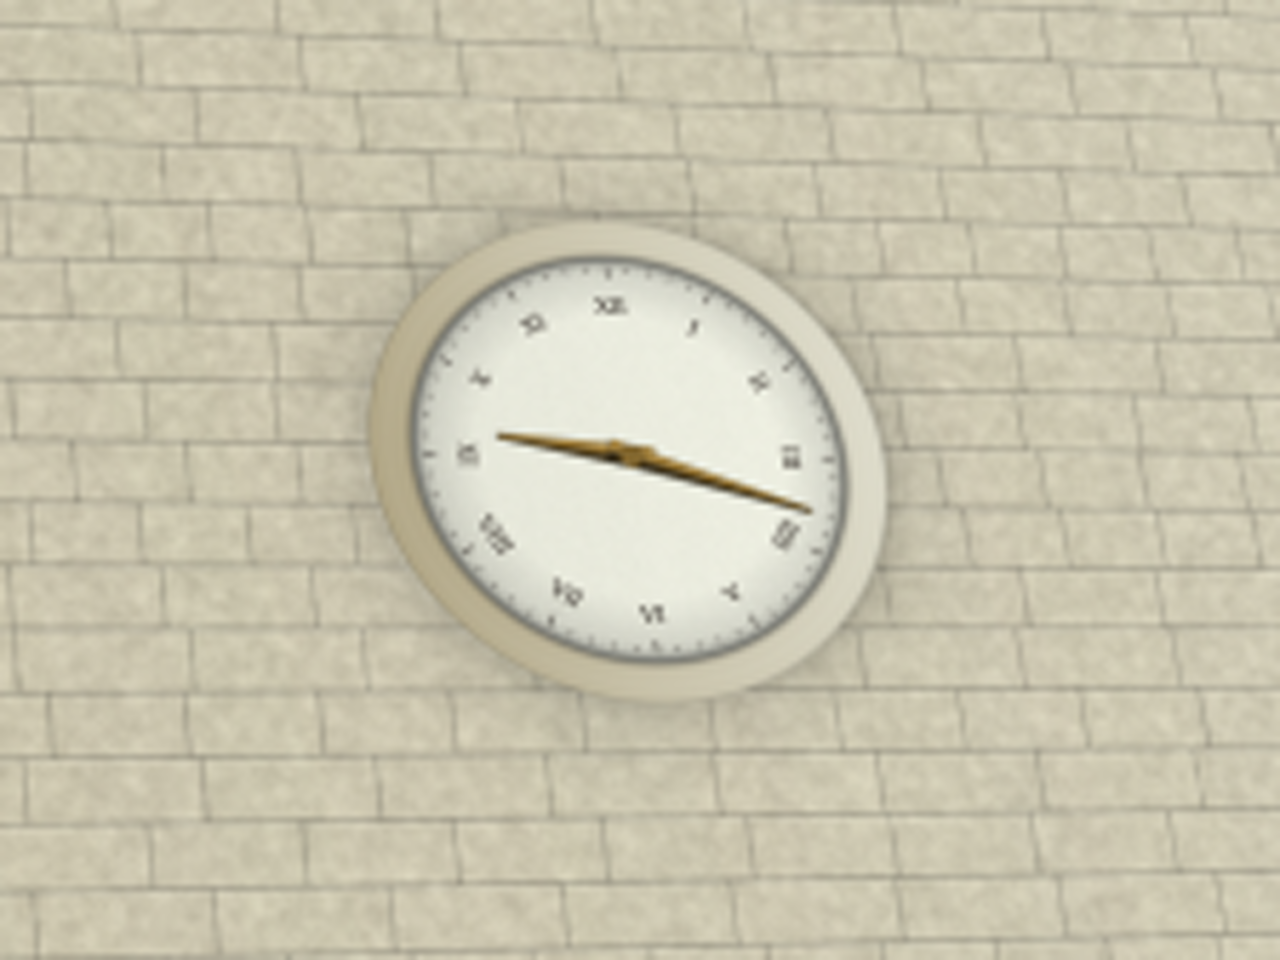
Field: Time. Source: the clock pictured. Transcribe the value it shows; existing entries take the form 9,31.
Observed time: 9,18
